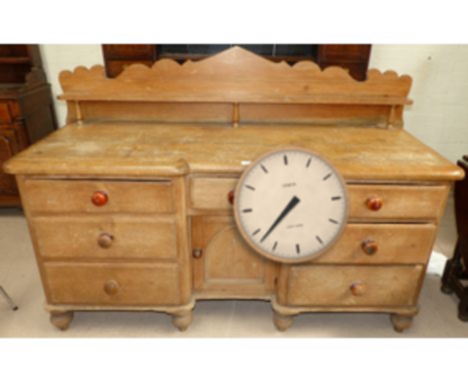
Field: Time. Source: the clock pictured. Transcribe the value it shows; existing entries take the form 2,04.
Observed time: 7,38
